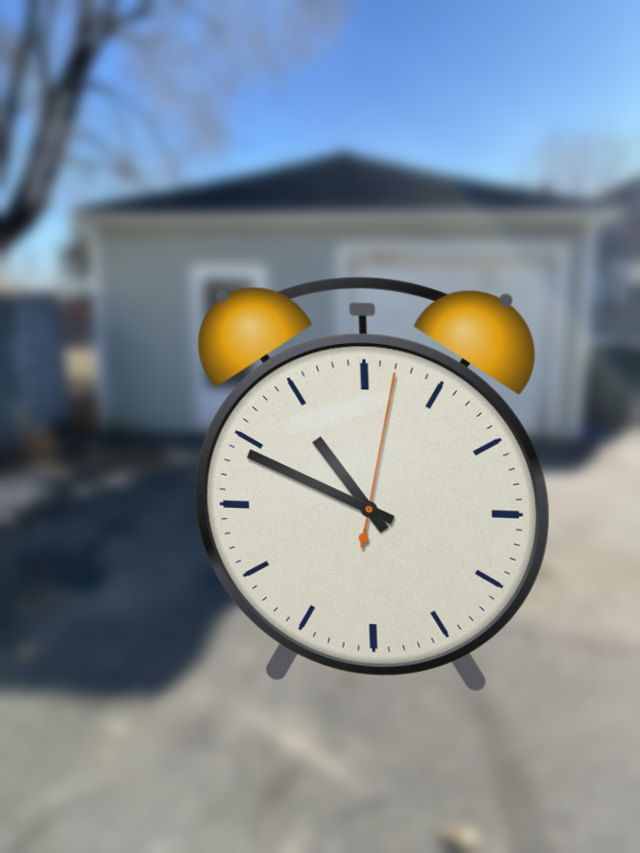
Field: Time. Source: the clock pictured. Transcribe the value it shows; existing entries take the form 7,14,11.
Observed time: 10,49,02
